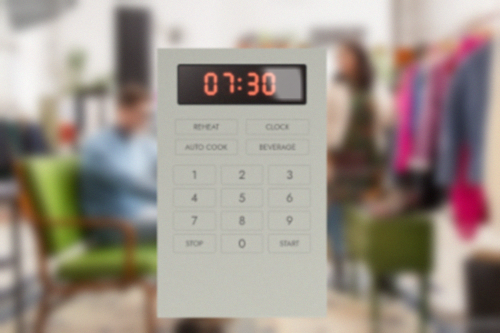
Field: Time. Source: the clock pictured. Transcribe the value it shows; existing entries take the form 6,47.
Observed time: 7,30
